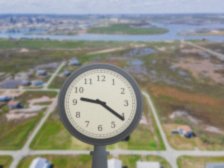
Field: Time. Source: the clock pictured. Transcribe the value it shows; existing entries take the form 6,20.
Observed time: 9,21
